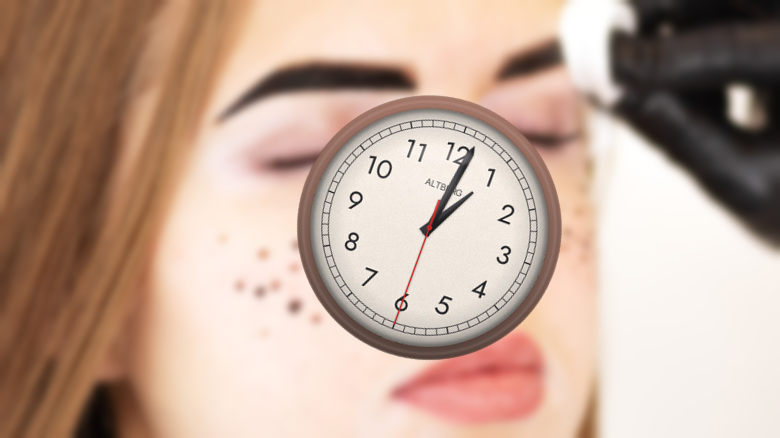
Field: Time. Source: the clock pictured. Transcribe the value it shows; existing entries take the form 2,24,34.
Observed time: 1,01,30
